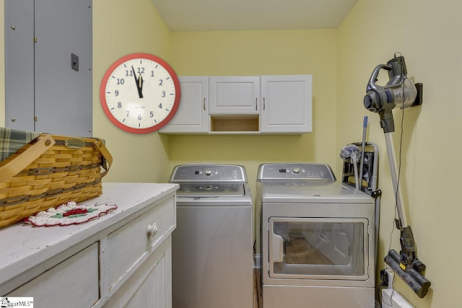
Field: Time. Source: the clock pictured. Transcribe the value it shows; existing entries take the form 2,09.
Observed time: 11,57
